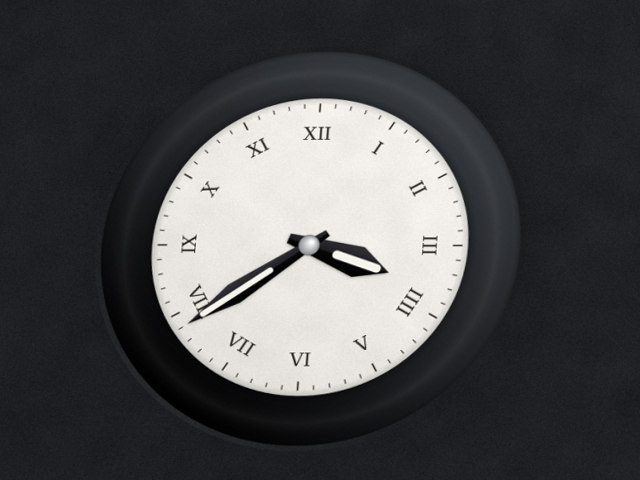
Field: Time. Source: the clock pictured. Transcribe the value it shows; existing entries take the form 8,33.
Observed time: 3,39
